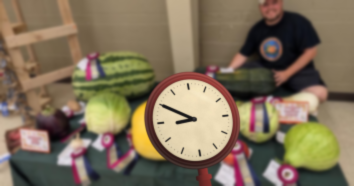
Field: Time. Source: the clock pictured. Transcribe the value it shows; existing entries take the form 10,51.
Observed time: 8,50
